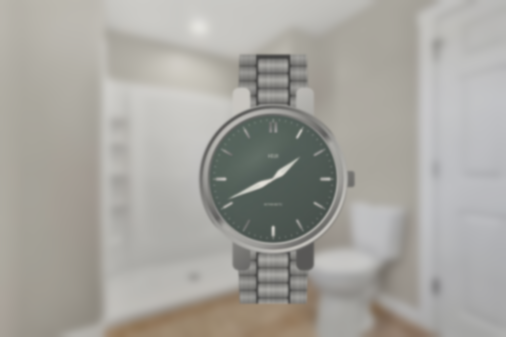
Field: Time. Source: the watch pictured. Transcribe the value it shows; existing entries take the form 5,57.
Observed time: 1,41
